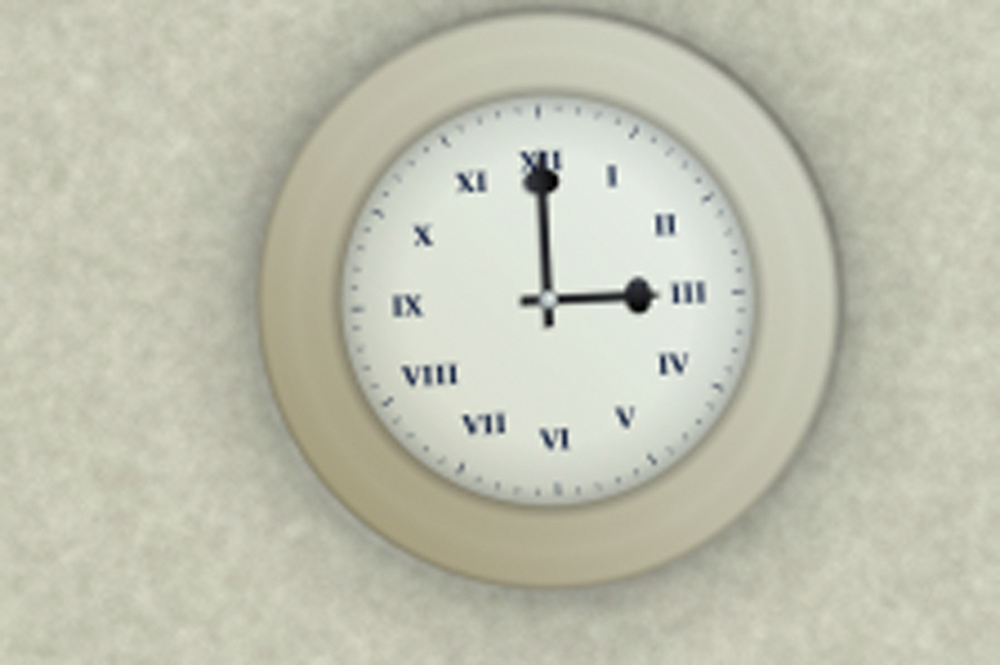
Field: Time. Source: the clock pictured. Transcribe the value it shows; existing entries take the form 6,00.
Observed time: 3,00
